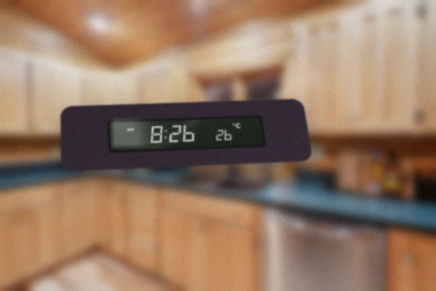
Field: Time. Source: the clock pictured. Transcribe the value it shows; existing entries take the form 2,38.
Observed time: 8,26
